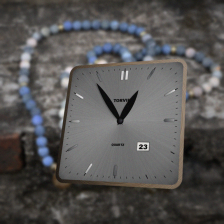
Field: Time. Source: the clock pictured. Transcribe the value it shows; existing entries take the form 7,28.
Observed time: 12,54
